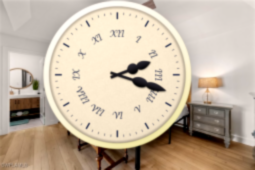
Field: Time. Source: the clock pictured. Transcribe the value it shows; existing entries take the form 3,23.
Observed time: 2,18
